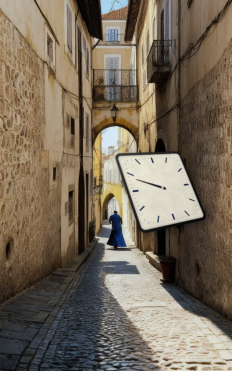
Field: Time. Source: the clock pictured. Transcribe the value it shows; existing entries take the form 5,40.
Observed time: 9,49
